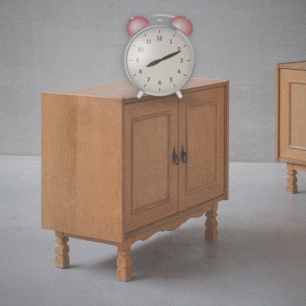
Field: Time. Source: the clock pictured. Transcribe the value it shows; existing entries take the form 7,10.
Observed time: 8,11
